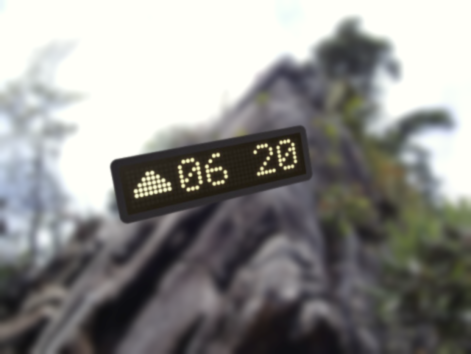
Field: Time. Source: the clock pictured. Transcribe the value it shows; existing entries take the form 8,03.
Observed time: 6,20
